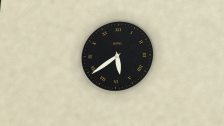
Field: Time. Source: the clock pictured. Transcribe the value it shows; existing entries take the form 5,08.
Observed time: 5,39
